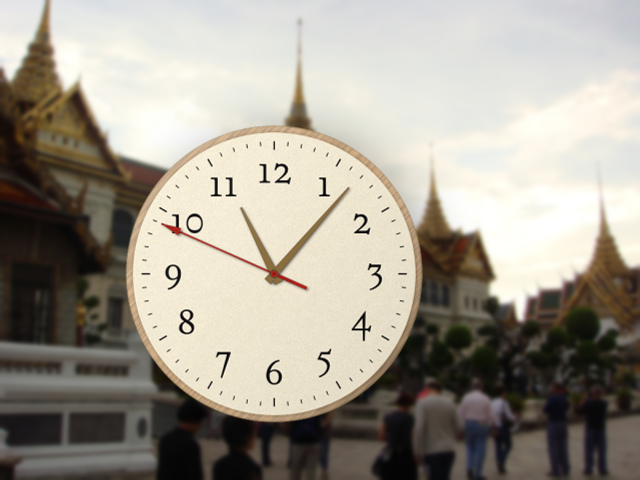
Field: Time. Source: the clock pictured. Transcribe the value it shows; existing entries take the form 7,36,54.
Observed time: 11,06,49
